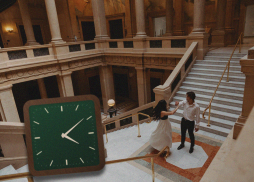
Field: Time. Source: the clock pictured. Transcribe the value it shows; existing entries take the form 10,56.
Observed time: 4,09
